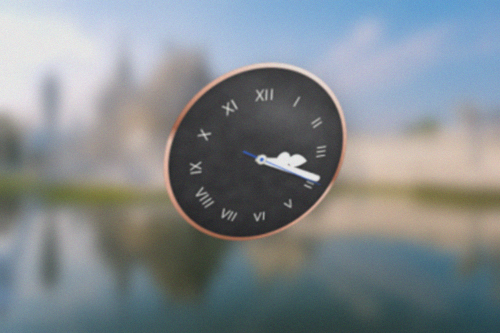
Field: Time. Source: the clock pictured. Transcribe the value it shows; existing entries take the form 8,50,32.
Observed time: 3,19,20
